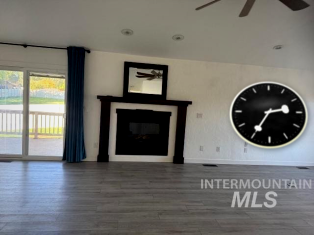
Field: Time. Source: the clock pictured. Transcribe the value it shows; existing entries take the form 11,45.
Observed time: 2,35
